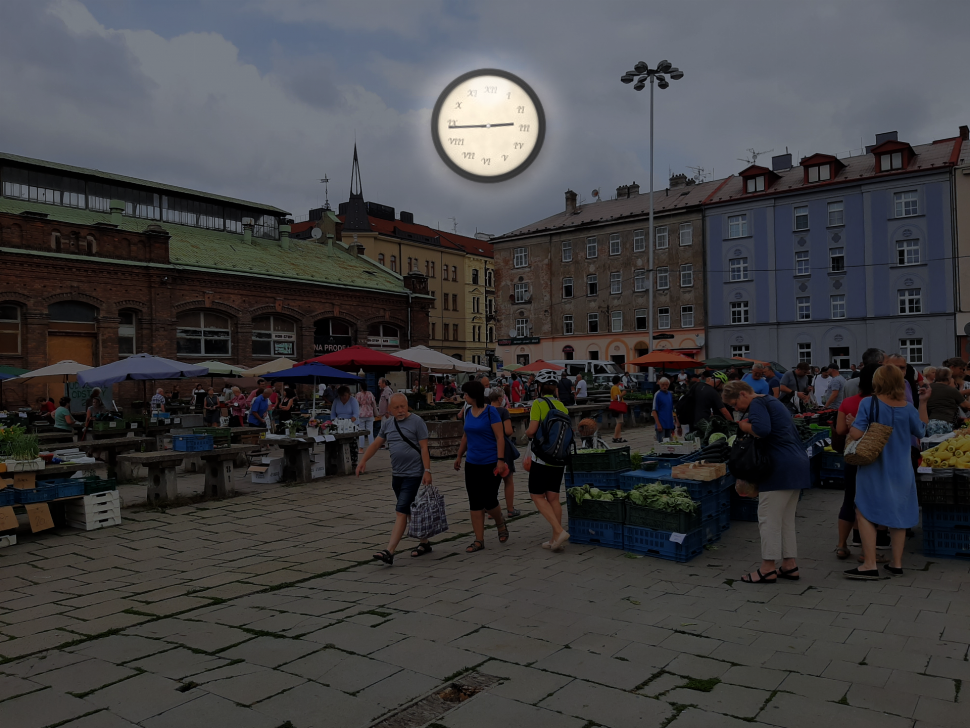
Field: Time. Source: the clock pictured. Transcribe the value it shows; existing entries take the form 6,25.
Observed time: 2,44
